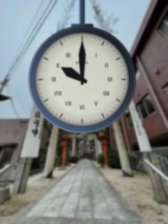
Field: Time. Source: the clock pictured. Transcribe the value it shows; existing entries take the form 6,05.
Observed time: 10,00
